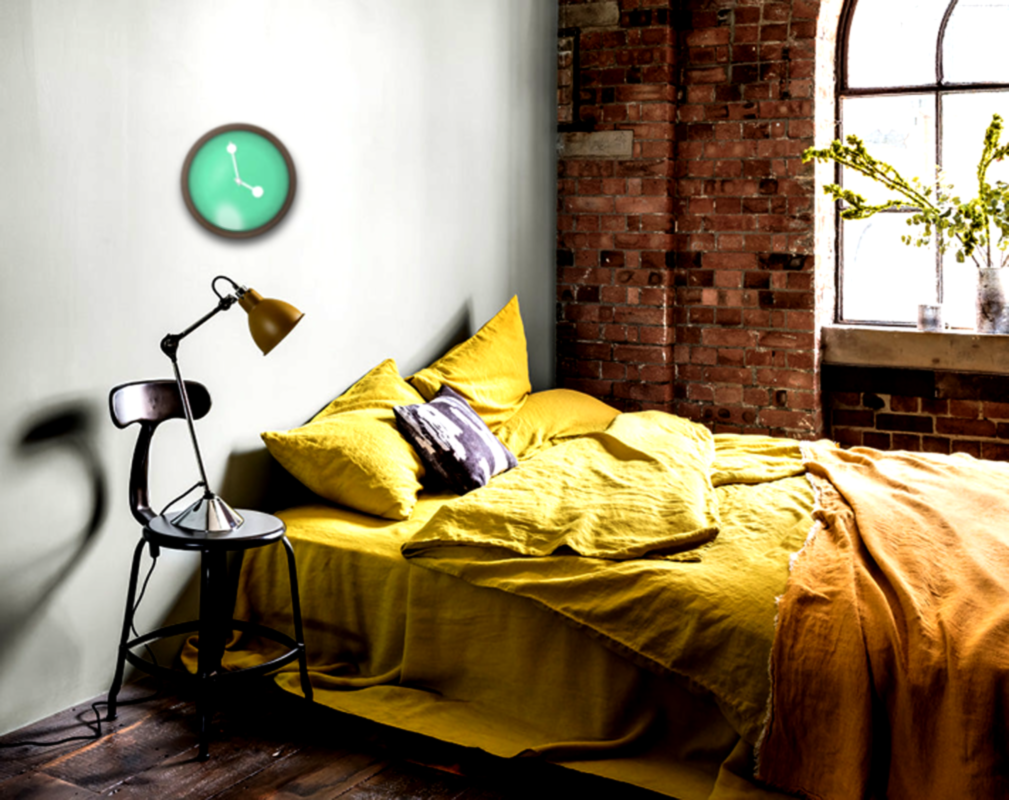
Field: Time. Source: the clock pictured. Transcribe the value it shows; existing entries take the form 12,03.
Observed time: 3,58
